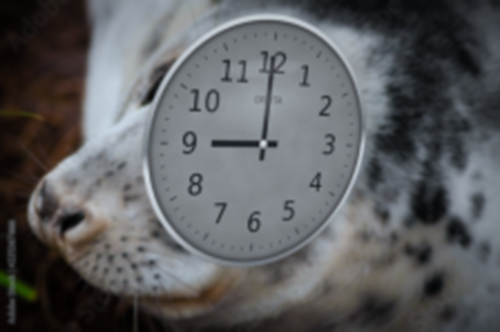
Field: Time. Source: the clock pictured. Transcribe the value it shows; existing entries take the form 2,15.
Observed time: 9,00
